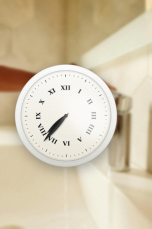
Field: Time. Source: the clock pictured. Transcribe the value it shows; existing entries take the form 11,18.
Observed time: 7,37
